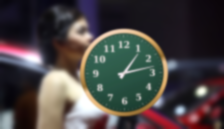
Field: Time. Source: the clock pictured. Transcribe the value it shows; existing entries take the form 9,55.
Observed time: 1,13
